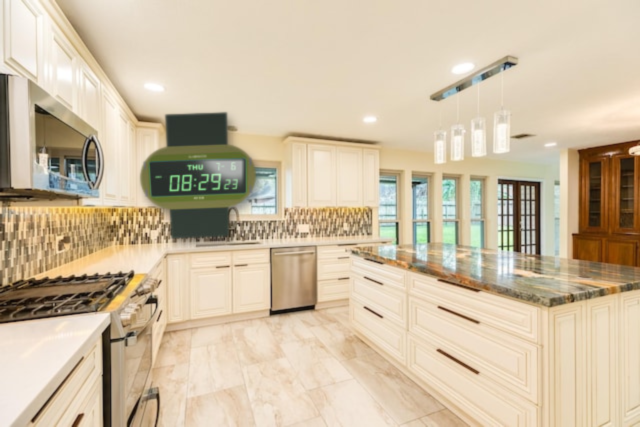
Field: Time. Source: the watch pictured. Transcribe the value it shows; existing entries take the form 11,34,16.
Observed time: 8,29,23
